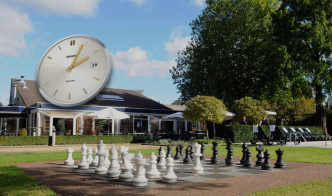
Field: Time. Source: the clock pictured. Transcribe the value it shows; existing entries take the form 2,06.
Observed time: 2,04
